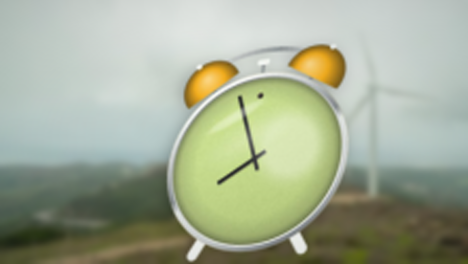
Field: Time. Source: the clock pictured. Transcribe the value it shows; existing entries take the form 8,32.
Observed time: 7,57
